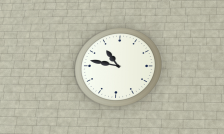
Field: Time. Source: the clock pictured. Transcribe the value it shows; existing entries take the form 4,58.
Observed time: 10,47
